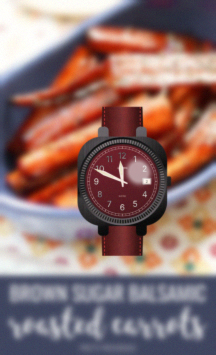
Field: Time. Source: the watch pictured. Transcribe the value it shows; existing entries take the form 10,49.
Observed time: 11,49
